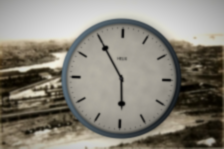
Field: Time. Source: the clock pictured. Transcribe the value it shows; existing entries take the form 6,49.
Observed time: 5,55
